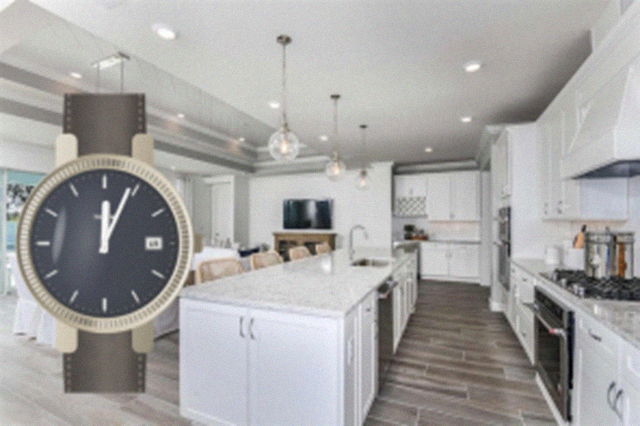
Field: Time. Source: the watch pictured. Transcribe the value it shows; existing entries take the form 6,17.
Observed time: 12,04
